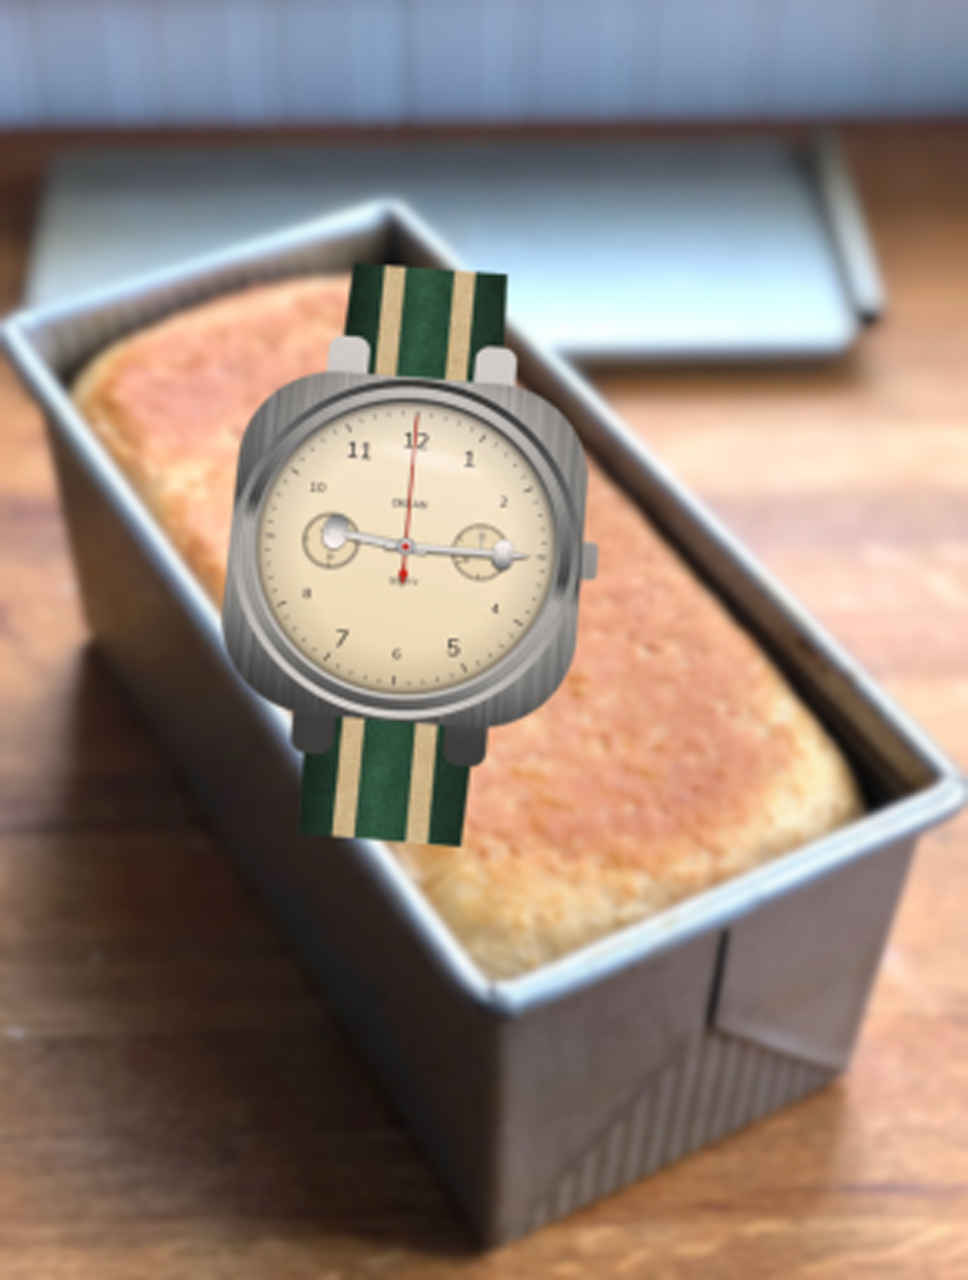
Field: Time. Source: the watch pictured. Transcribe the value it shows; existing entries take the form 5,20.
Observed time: 9,15
